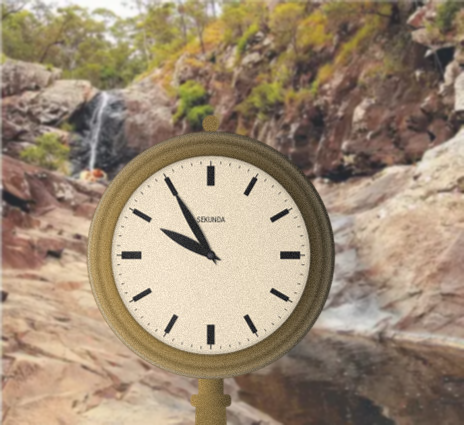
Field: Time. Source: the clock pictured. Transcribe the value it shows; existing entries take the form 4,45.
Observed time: 9,55
